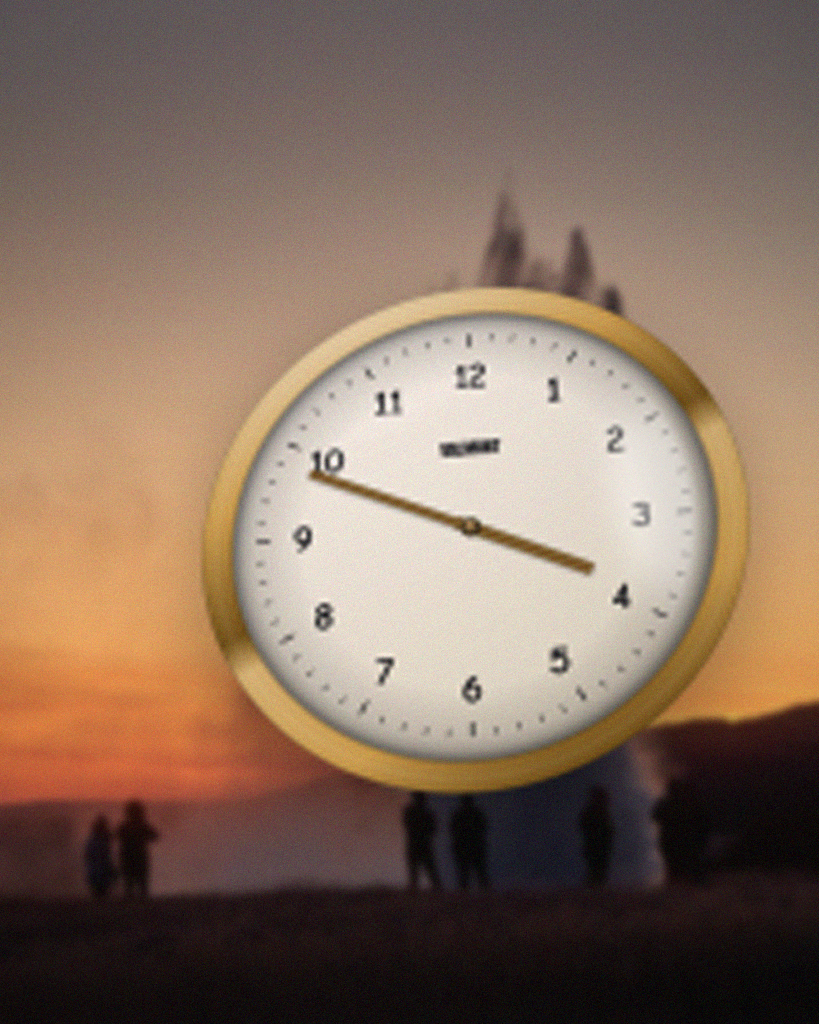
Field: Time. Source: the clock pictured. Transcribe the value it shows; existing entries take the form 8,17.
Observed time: 3,49
